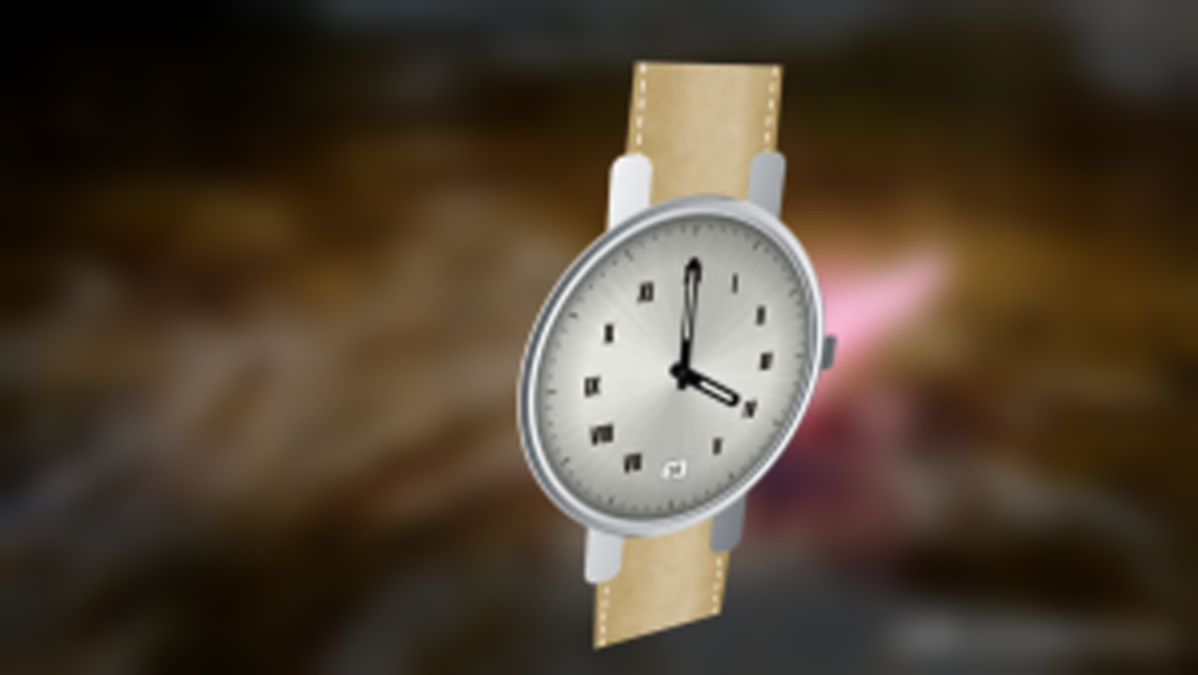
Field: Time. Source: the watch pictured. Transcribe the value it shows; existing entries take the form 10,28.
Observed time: 4,00
